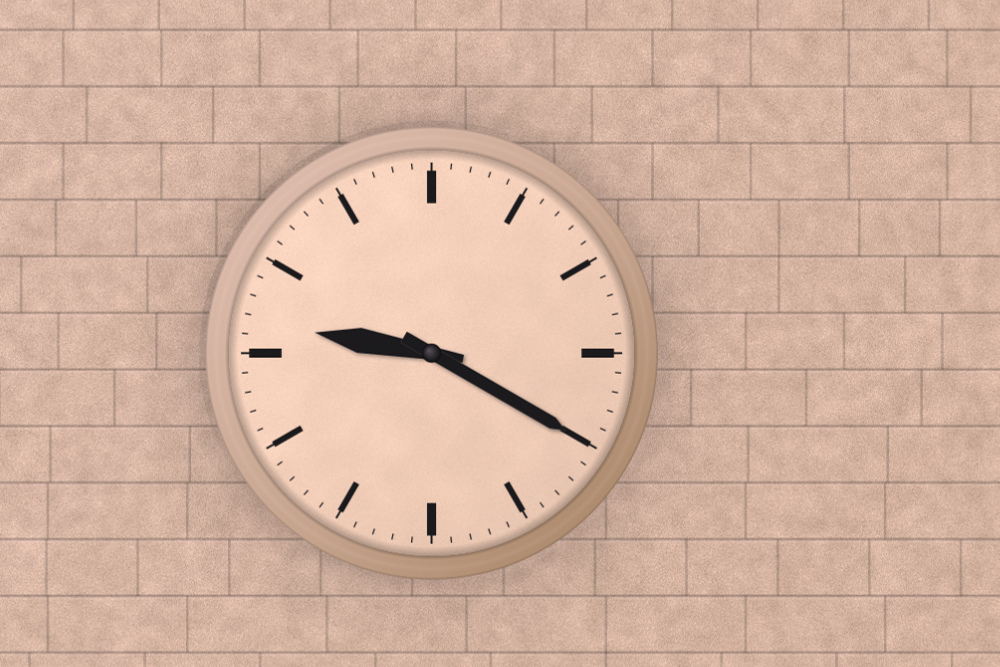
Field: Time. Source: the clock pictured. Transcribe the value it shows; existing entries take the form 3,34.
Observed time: 9,20
